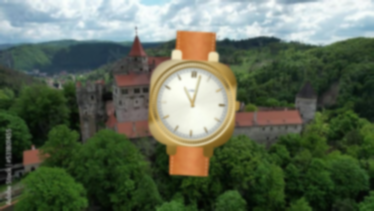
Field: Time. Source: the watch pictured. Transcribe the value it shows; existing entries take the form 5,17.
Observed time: 11,02
